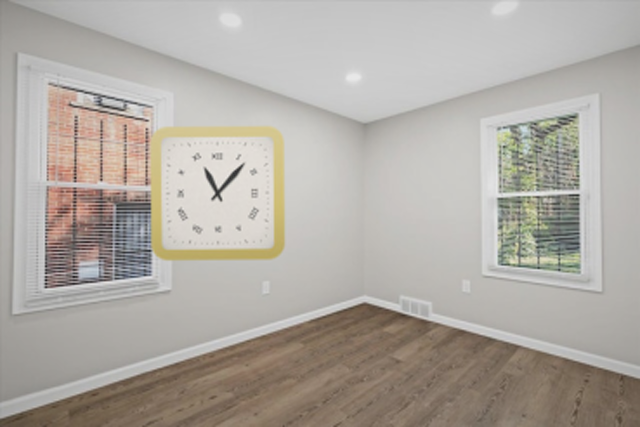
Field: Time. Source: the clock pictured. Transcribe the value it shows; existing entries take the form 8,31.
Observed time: 11,07
